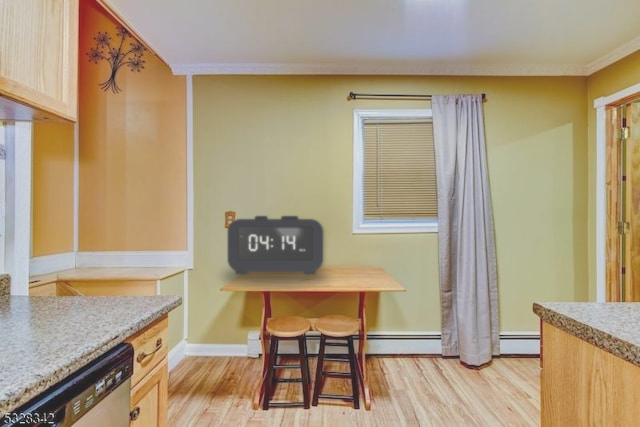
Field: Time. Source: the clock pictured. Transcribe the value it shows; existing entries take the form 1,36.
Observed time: 4,14
